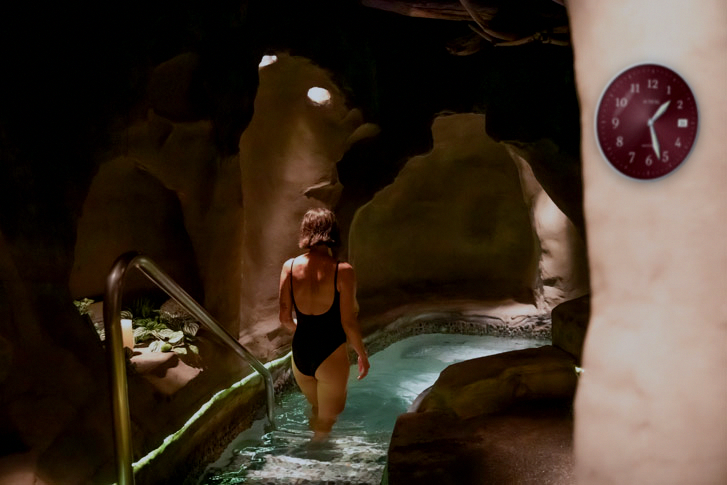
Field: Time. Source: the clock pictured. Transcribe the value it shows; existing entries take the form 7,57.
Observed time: 1,27
